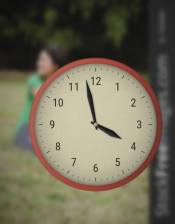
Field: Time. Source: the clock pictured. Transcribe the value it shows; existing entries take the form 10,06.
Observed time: 3,58
